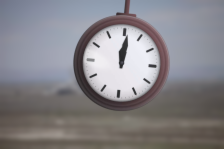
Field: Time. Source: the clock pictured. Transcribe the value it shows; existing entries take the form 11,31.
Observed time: 12,01
